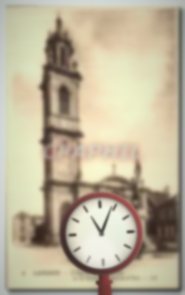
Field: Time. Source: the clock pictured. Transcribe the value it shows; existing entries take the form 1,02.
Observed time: 11,04
